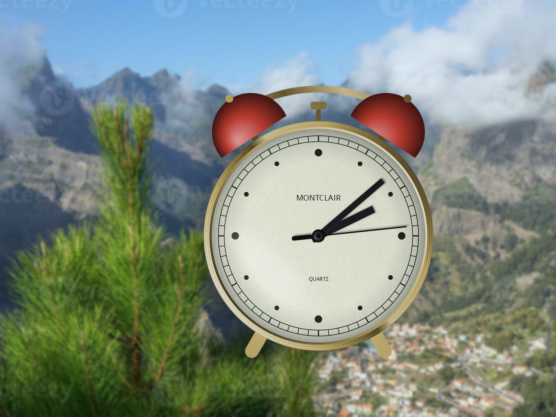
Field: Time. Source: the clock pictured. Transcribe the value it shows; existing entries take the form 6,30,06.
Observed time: 2,08,14
